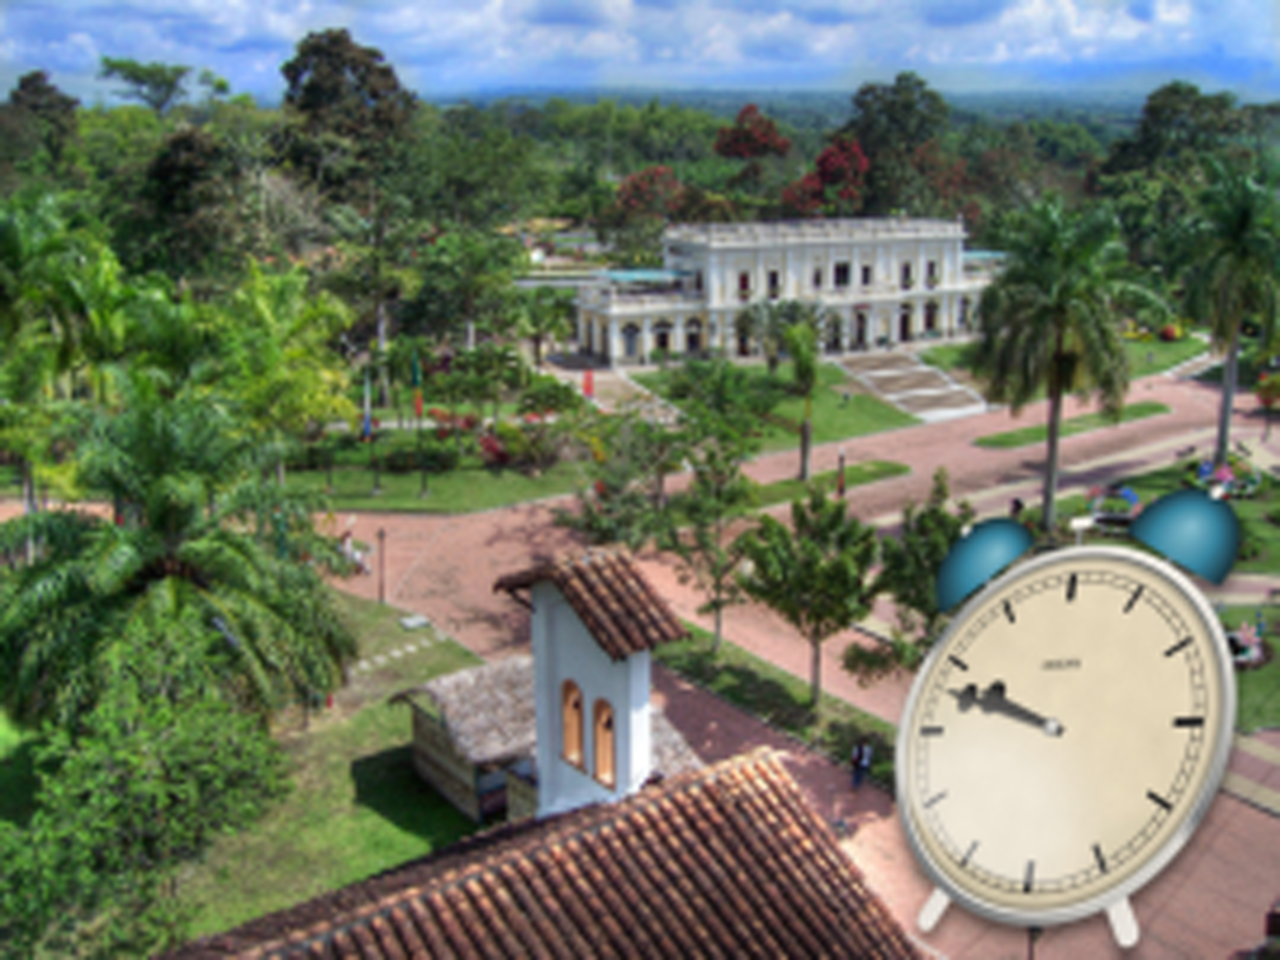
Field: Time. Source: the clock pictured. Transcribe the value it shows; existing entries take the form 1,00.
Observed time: 9,48
